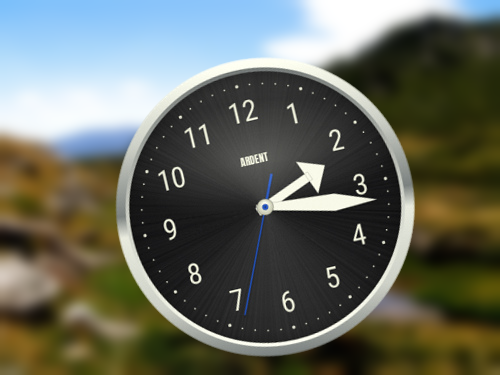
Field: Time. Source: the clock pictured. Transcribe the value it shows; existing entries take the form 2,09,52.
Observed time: 2,16,34
